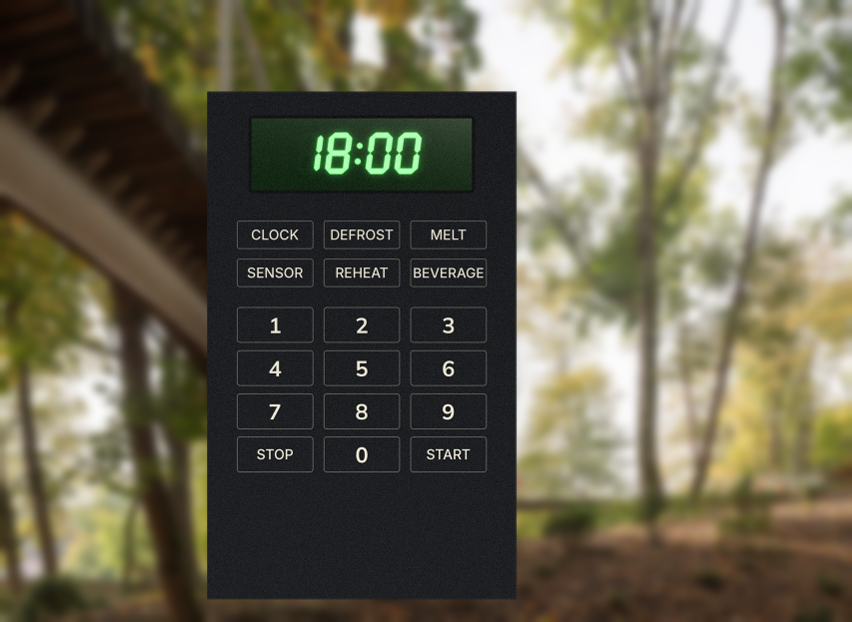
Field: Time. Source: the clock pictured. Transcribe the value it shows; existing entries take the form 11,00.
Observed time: 18,00
